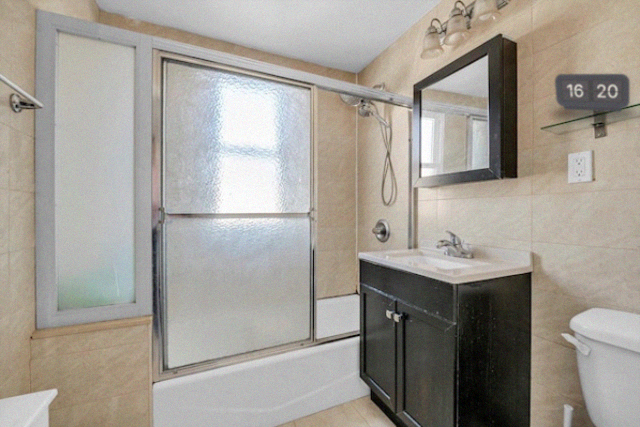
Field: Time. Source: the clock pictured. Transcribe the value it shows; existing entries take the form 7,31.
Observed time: 16,20
